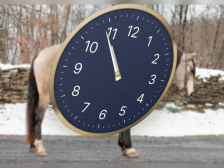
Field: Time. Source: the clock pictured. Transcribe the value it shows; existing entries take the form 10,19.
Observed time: 10,54
